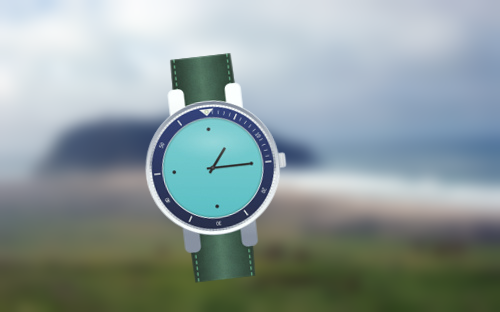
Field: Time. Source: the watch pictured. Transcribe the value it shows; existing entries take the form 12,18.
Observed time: 1,15
